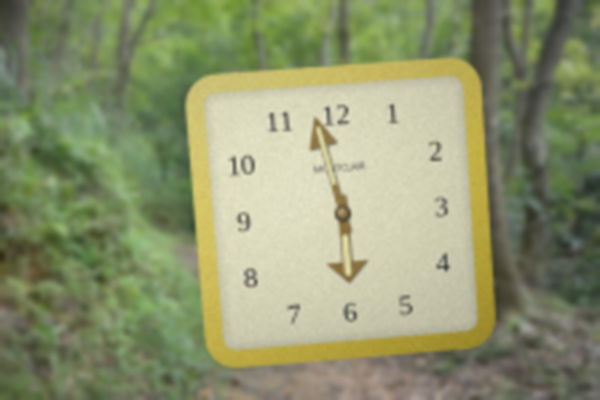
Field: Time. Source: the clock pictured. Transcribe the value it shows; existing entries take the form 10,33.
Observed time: 5,58
